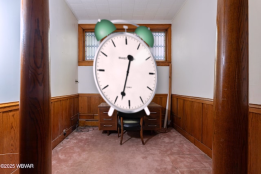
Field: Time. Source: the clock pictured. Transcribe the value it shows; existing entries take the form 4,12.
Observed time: 12,33
